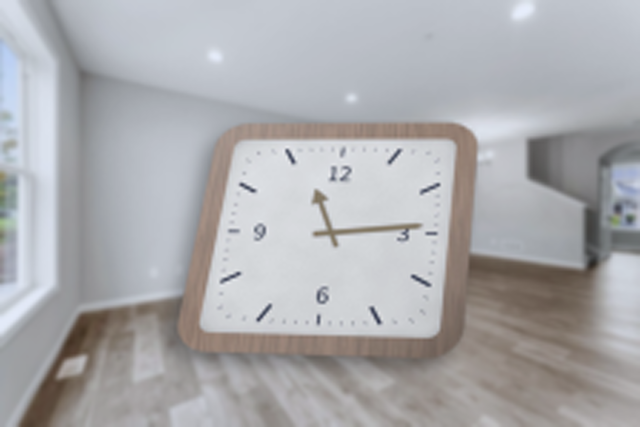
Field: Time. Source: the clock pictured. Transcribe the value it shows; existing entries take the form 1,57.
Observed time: 11,14
